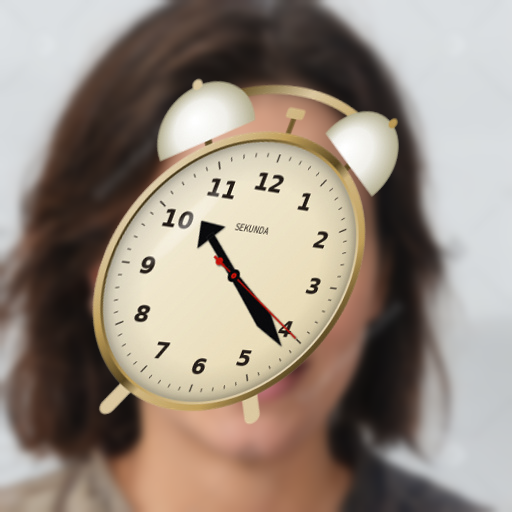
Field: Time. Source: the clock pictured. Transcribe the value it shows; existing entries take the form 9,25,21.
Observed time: 10,21,20
